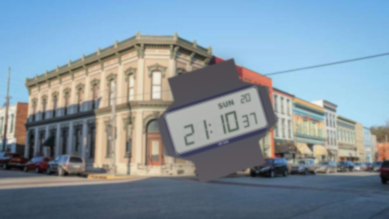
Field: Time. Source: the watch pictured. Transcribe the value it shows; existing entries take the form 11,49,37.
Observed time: 21,10,37
